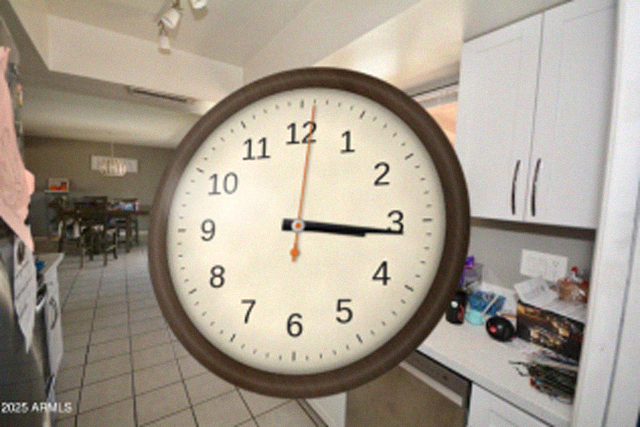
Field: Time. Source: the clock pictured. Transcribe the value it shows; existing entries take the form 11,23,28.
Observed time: 3,16,01
